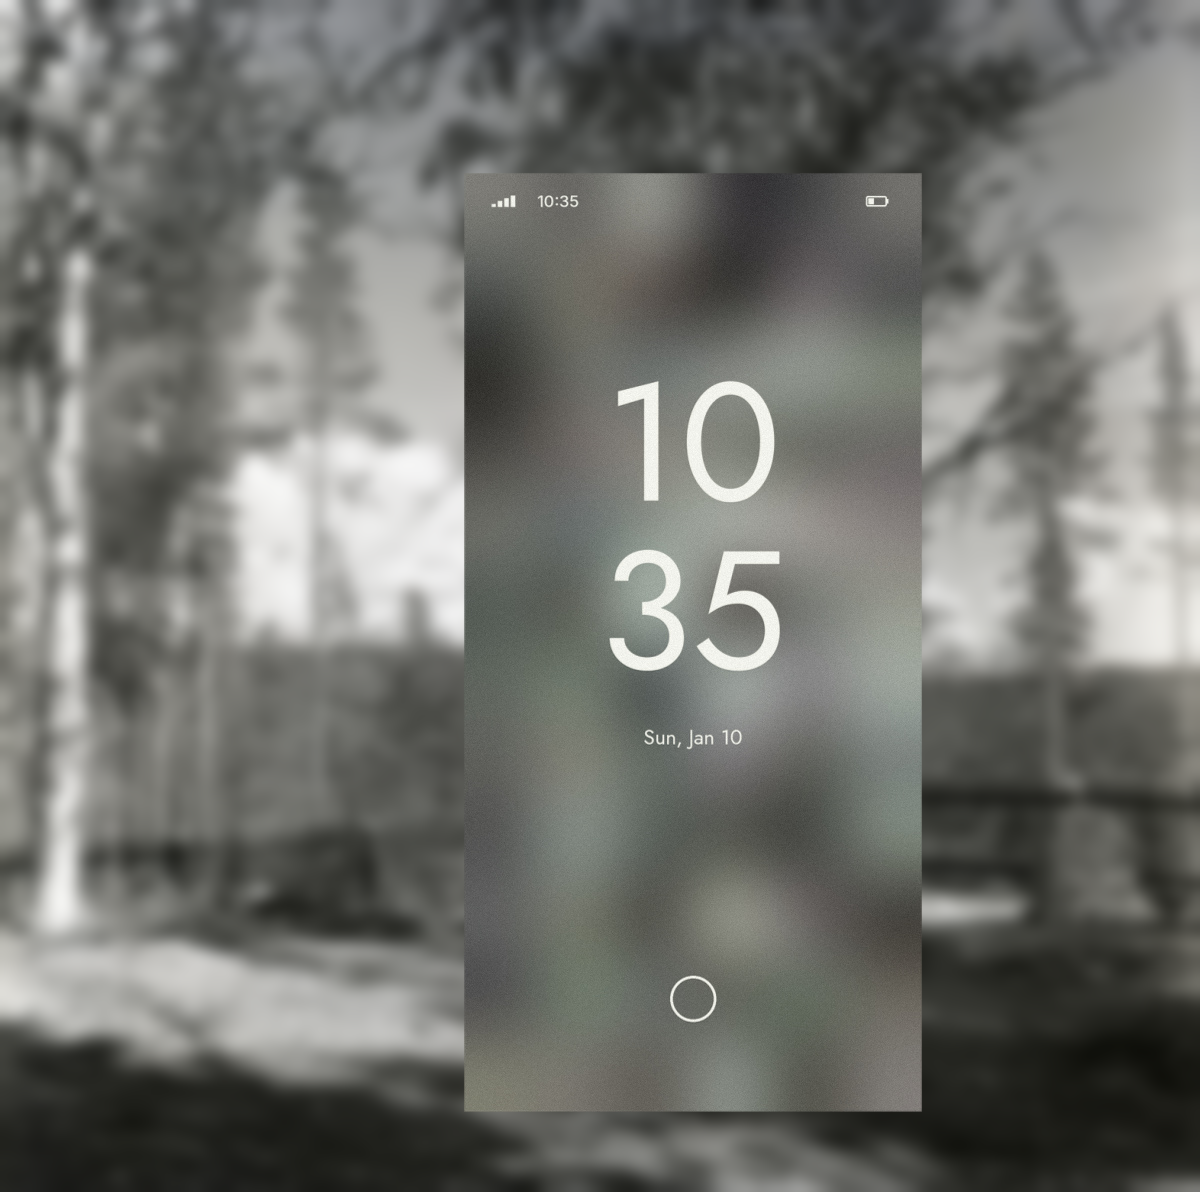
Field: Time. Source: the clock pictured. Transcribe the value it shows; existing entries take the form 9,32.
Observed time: 10,35
